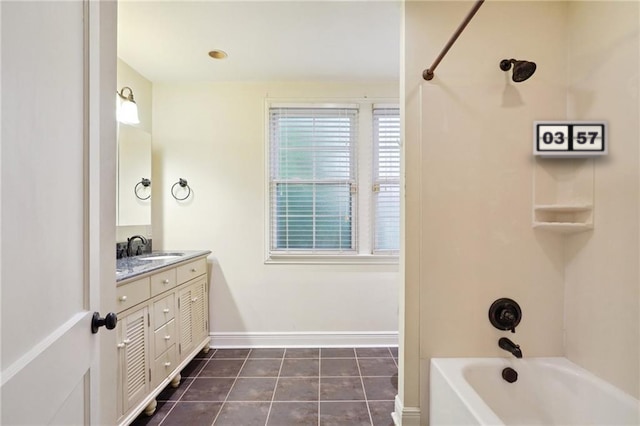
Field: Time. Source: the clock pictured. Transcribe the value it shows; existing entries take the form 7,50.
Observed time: 3,57
